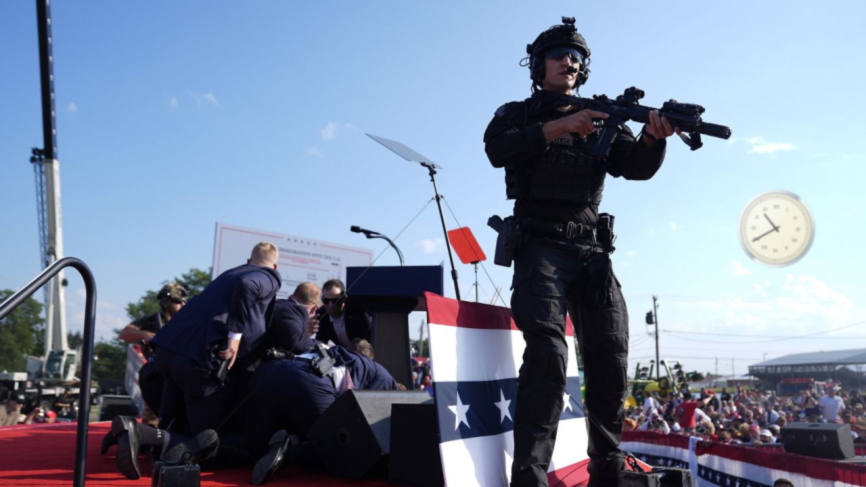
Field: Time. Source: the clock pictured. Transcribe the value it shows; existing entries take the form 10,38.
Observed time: 10,40
